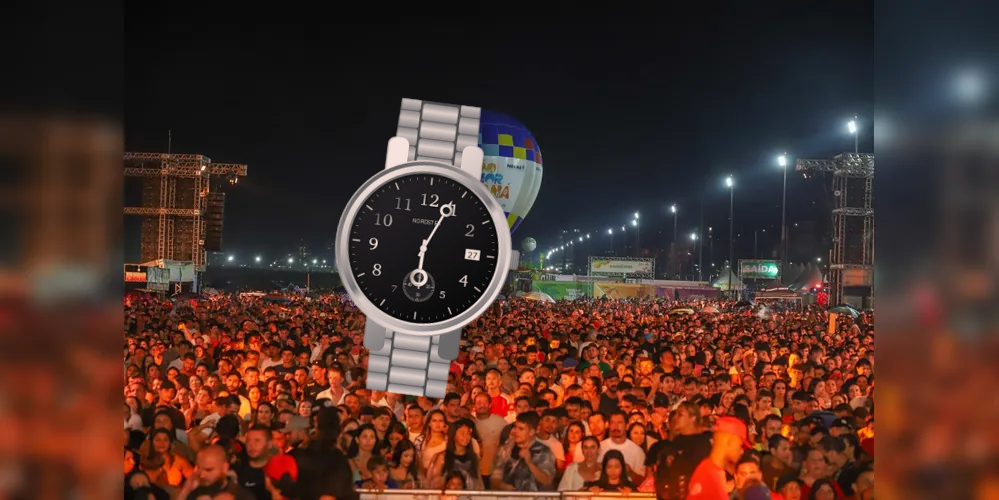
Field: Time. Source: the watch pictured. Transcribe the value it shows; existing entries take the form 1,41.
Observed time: 6,04
